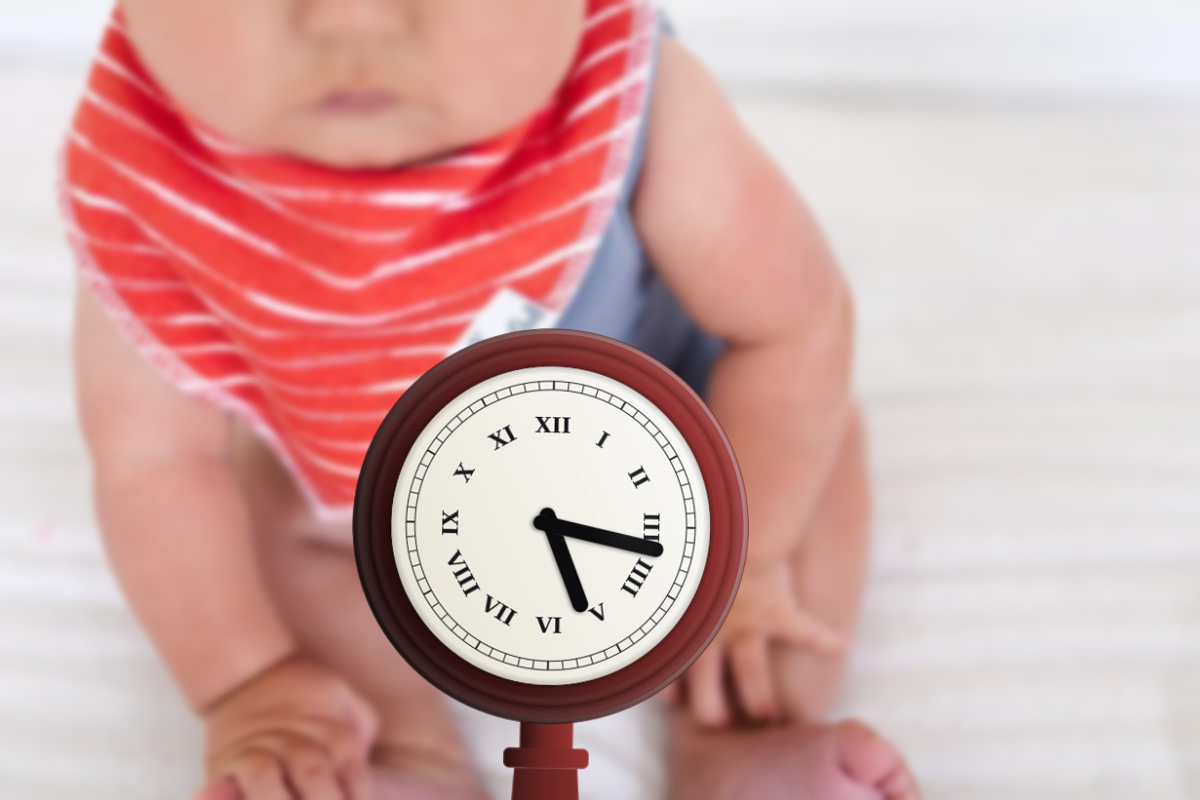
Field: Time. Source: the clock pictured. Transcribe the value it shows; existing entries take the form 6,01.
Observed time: 5,17
